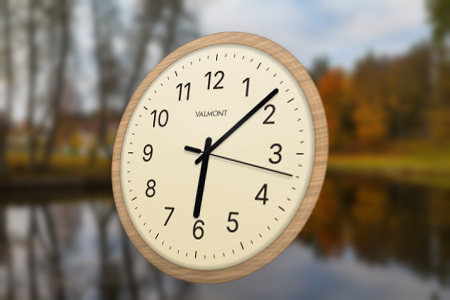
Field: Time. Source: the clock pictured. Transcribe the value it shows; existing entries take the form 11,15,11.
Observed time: 6,08,17
